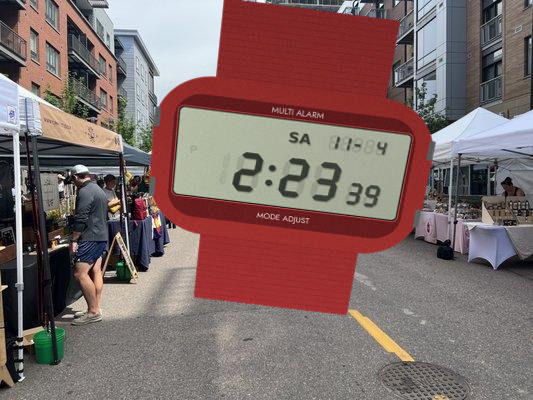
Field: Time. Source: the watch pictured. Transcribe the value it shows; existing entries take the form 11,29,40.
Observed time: 2,23,39
